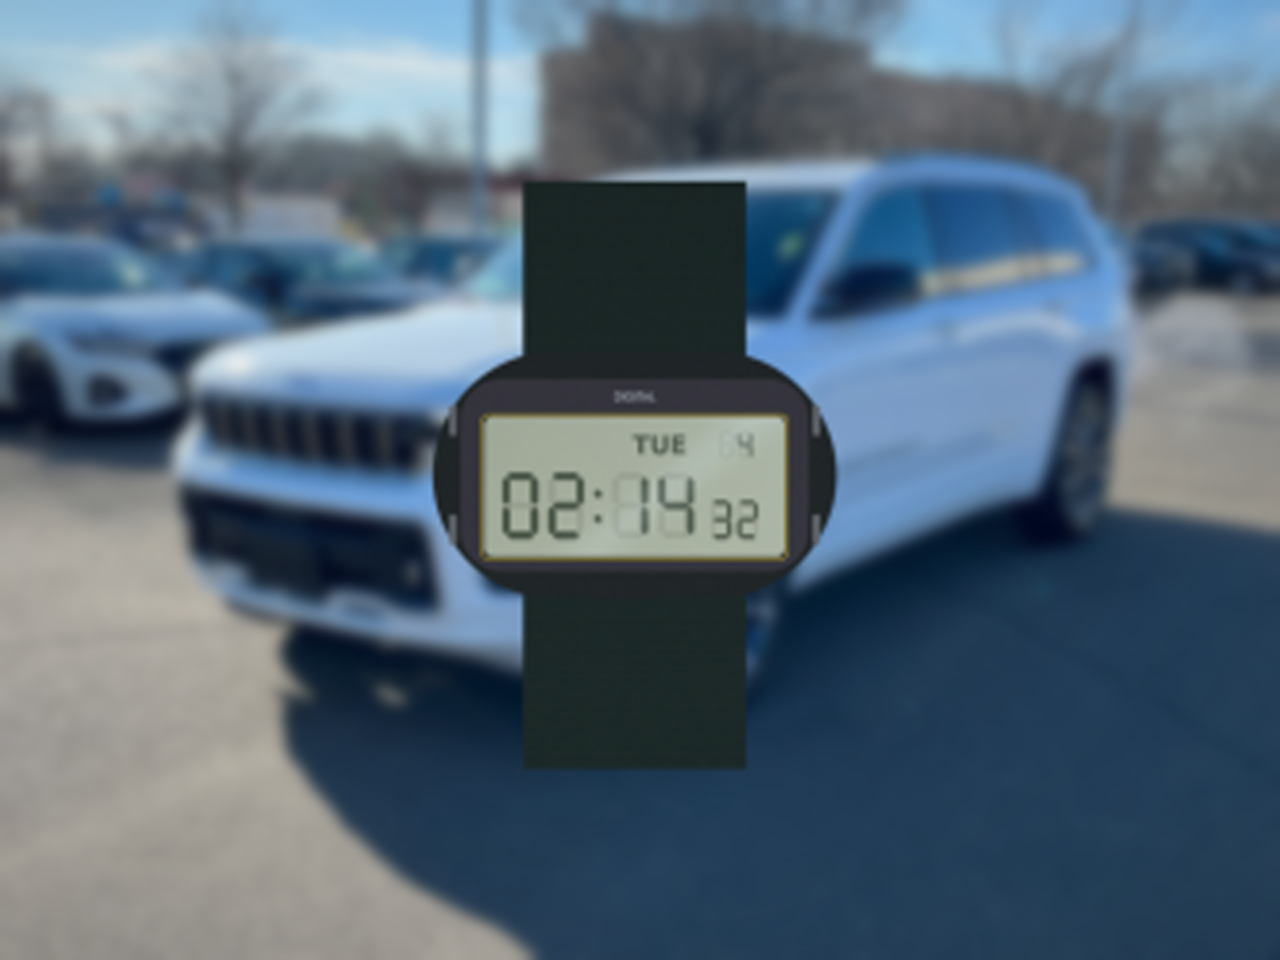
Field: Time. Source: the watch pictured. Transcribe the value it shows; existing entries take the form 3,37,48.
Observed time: 2,14,32
